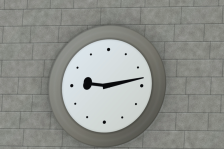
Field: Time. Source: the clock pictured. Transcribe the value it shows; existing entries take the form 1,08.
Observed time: 9,13
